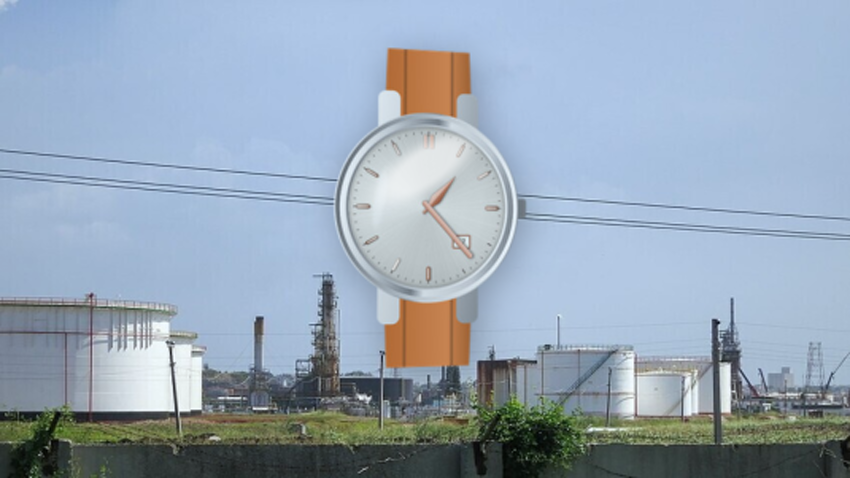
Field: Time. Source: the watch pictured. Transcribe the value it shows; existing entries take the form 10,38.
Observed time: 1,23
